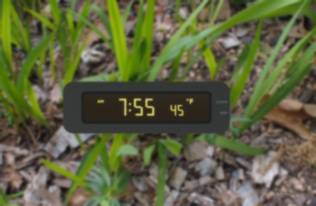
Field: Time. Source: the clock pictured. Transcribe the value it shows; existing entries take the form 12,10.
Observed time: 7,55
